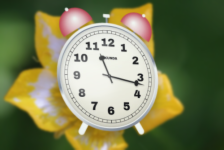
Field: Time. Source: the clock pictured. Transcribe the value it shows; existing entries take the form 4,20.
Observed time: 11,17
